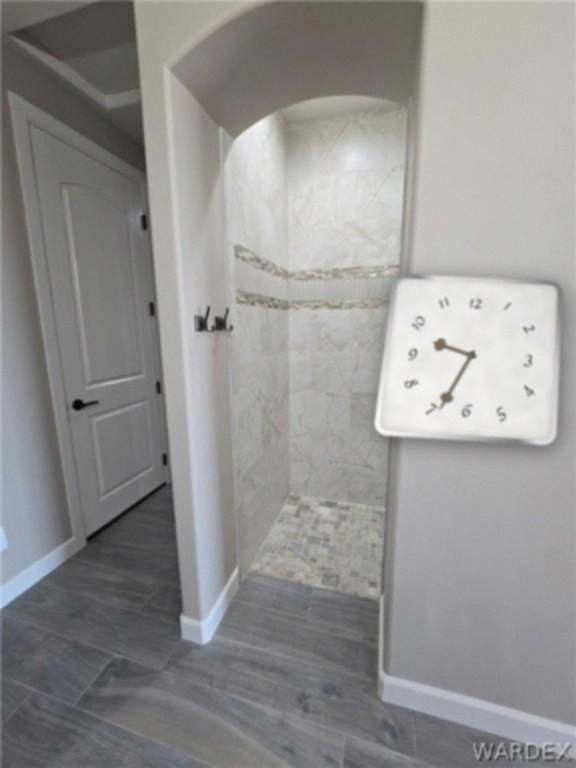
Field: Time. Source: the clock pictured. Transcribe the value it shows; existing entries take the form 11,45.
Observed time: 9,34
